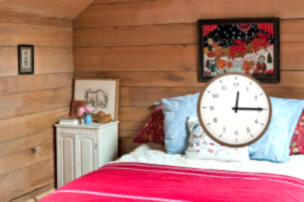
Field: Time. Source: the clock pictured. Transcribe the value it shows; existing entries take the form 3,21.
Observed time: 12,15
